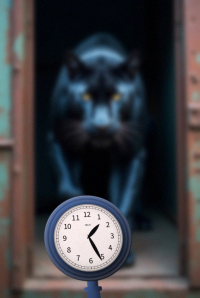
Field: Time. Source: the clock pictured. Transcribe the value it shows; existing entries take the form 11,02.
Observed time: 1,26
